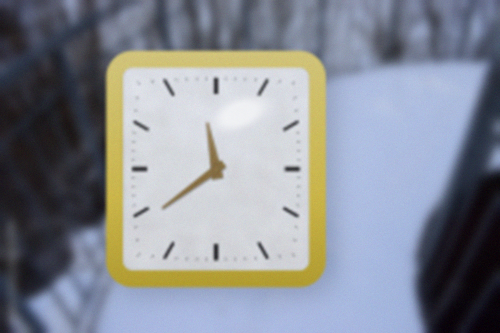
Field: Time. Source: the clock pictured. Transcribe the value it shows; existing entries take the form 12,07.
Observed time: 11,39
